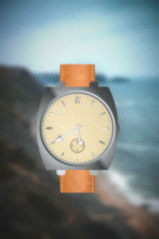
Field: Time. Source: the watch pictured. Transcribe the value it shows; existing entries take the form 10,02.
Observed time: 5,40
